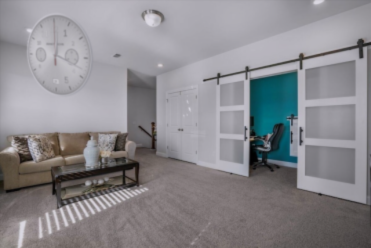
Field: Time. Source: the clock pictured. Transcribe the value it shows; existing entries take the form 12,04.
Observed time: 12,18
